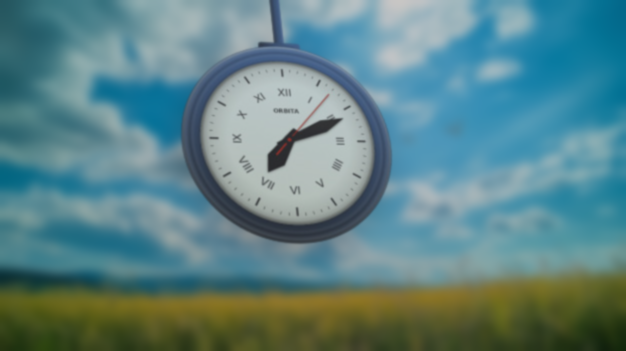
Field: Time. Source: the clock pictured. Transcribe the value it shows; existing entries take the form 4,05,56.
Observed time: 7,11,07
